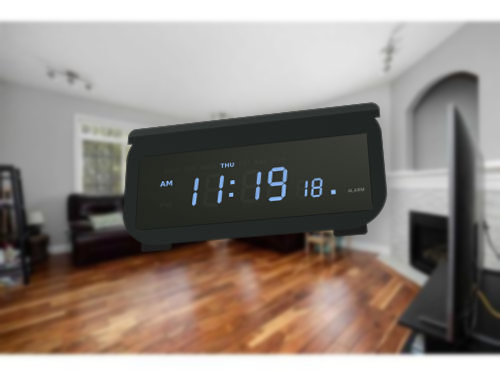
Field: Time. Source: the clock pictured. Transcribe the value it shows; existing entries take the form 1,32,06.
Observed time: 11,19,18
